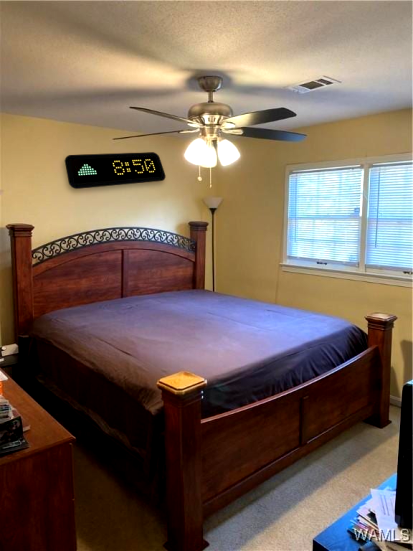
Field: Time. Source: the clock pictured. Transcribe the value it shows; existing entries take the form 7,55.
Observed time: 8,50
